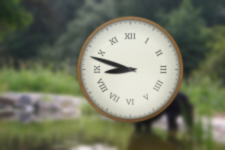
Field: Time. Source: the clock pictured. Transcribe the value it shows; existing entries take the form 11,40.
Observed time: 8,48
